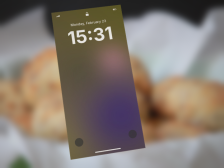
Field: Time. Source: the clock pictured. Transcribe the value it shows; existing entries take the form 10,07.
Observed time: 15,31
